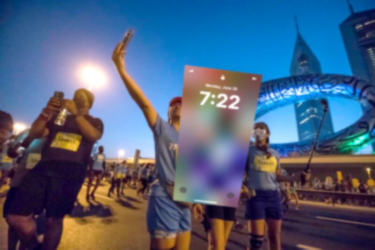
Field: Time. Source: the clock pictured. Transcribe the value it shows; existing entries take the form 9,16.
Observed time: 7,22
